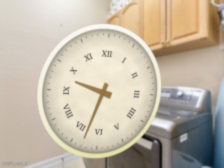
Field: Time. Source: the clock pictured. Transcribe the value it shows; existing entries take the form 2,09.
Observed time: 9,33
